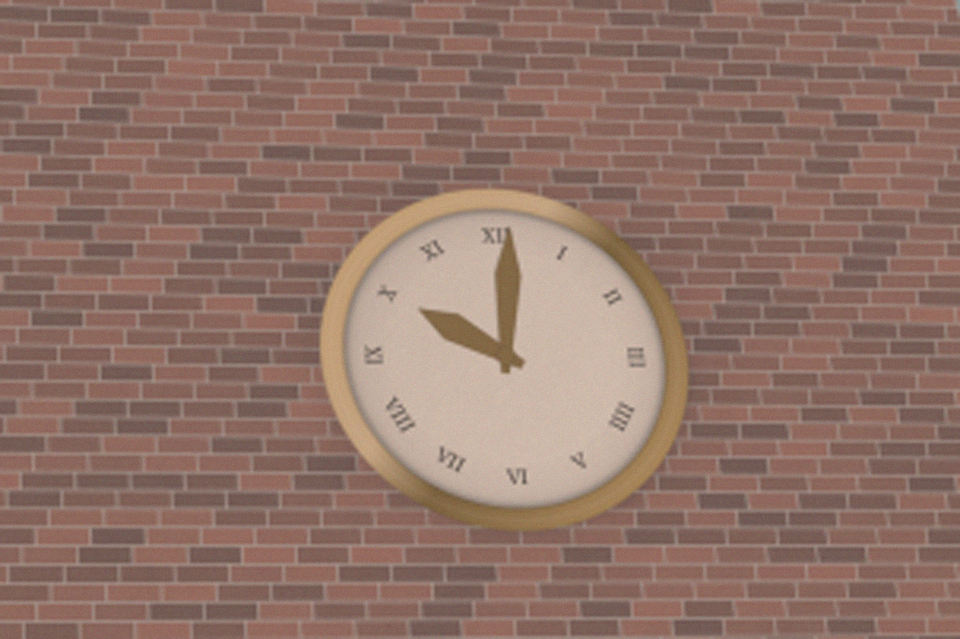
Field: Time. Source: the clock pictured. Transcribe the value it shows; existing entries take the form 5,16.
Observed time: 10,01
